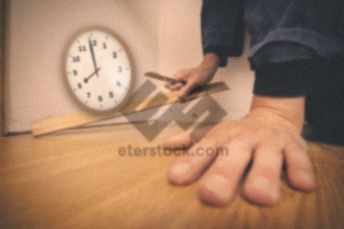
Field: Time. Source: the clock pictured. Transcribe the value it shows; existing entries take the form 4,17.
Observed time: 7,59
